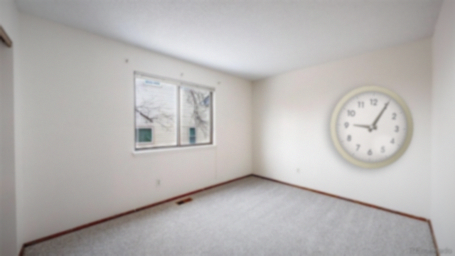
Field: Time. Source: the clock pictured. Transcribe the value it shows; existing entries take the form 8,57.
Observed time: 9,05
